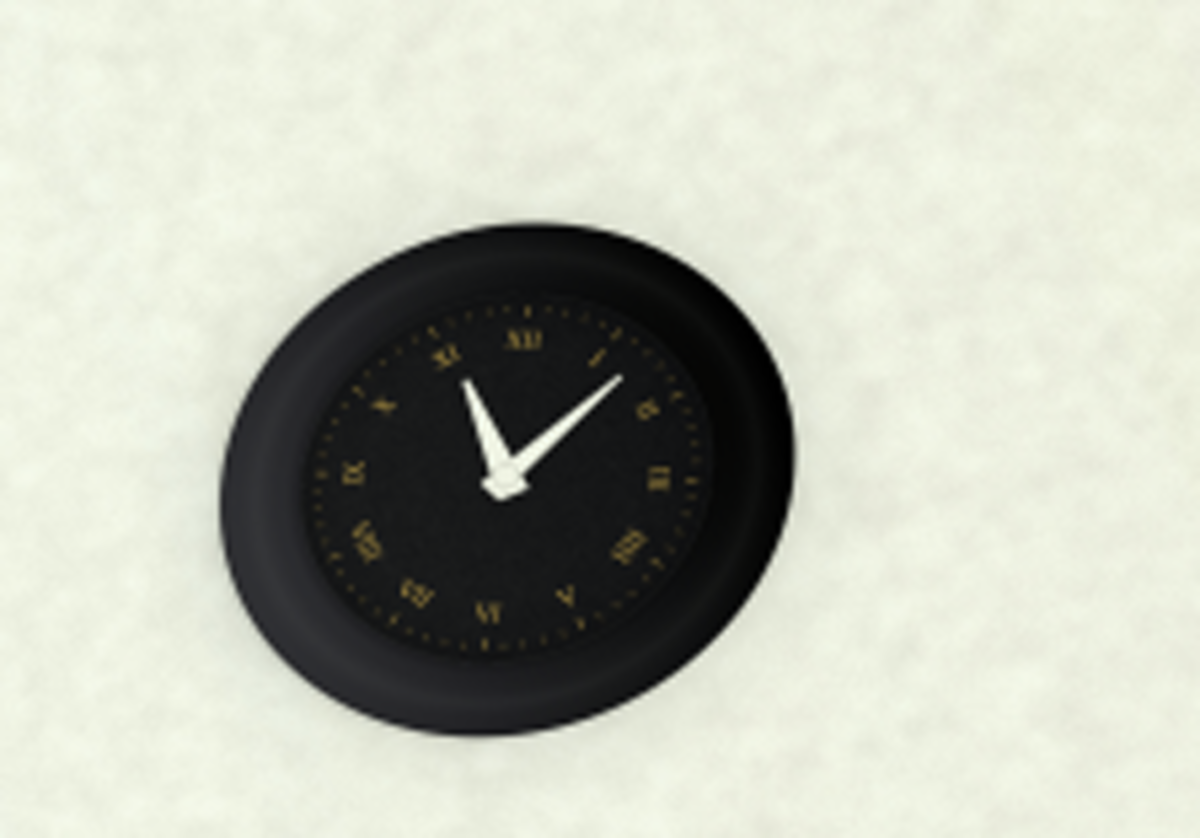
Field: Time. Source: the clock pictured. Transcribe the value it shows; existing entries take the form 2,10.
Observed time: 11,07
